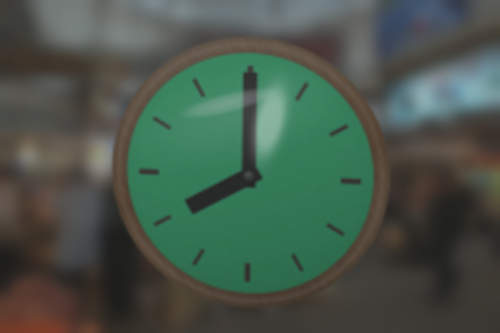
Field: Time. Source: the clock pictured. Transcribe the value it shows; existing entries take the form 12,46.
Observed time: 8,00
